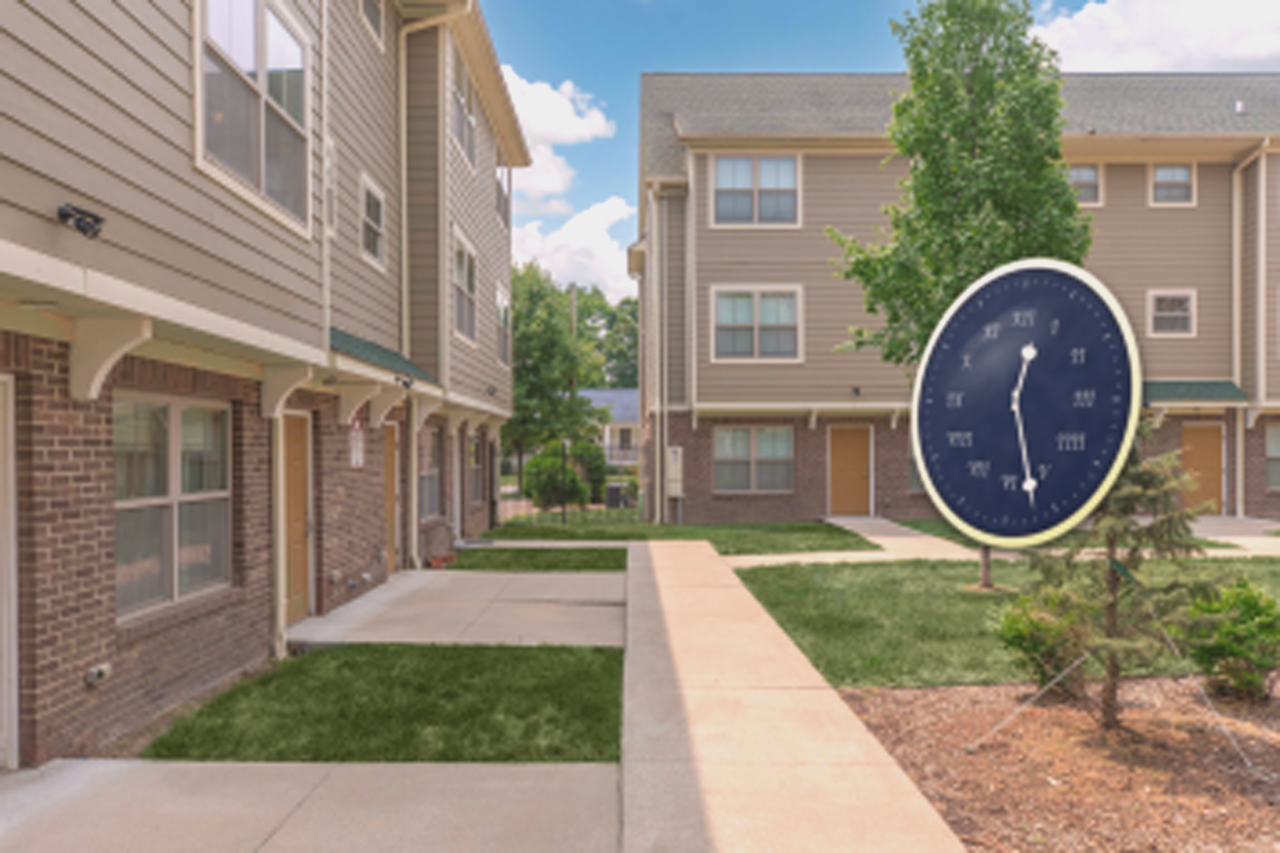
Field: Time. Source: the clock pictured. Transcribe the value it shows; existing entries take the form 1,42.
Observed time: 12,27
